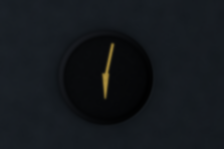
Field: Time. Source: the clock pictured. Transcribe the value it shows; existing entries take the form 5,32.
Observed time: 6,02
